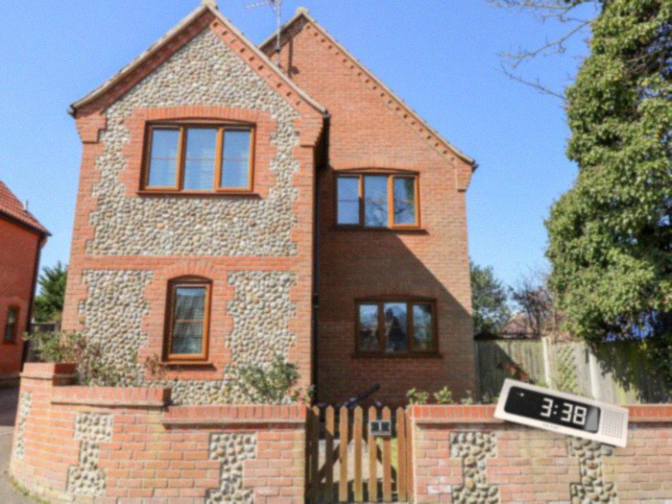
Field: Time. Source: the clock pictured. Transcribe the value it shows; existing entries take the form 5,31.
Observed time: 3,38
